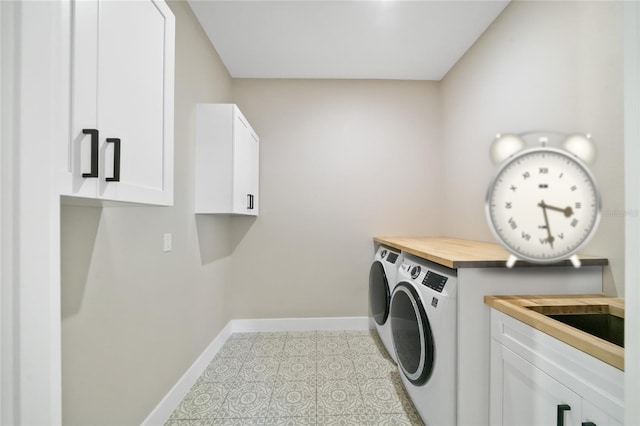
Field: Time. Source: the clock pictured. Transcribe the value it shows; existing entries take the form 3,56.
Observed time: 3,28
